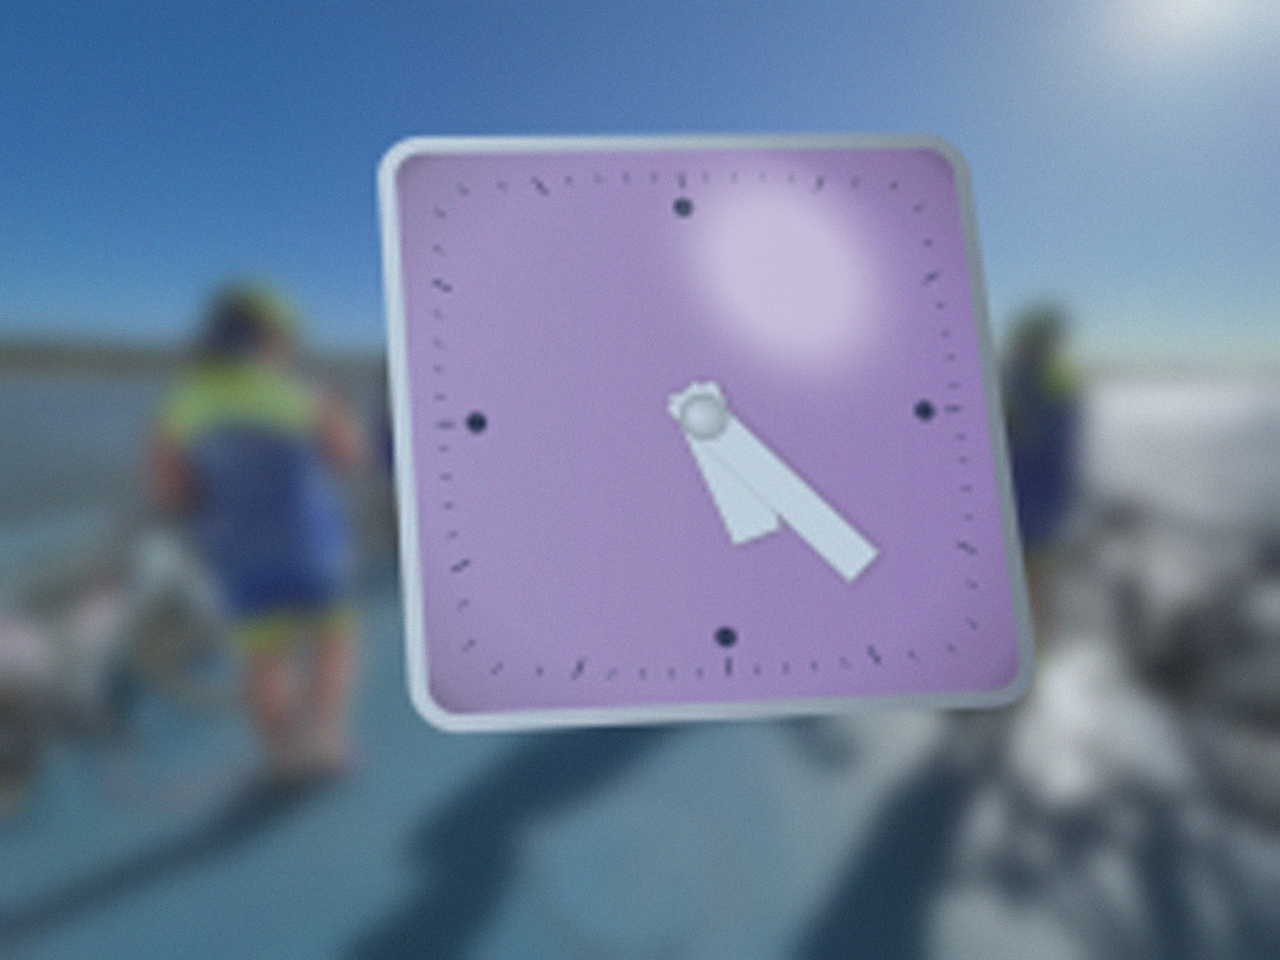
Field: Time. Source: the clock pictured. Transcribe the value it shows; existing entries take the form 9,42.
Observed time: 5,23
